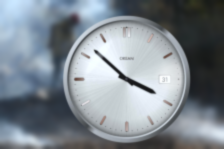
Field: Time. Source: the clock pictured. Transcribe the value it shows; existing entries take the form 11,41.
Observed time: 3,52
